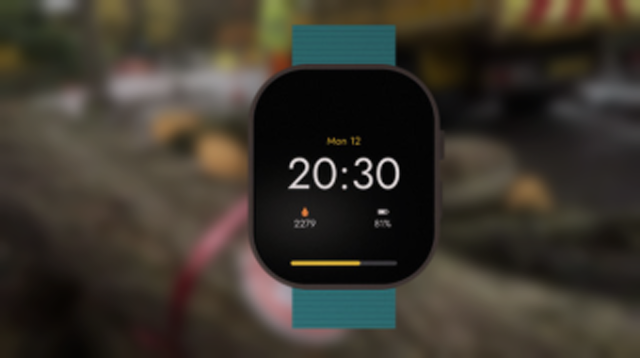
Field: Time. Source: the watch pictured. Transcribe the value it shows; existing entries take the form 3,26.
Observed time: 20,30
